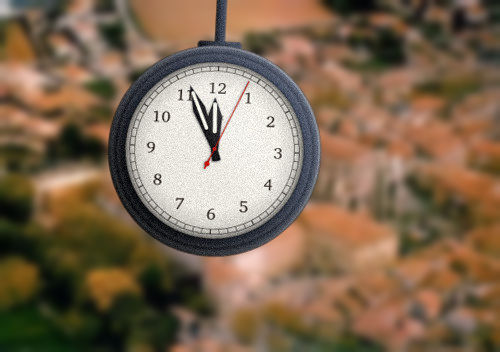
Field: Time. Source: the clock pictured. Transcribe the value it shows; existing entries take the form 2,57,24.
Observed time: 11,56,04
